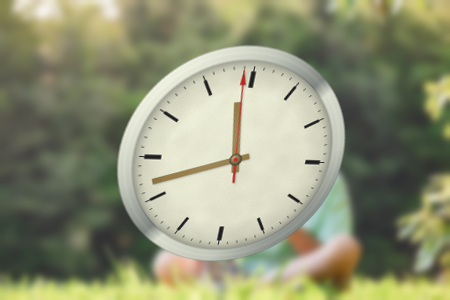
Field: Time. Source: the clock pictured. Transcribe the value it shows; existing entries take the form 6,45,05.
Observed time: 11,41,59
